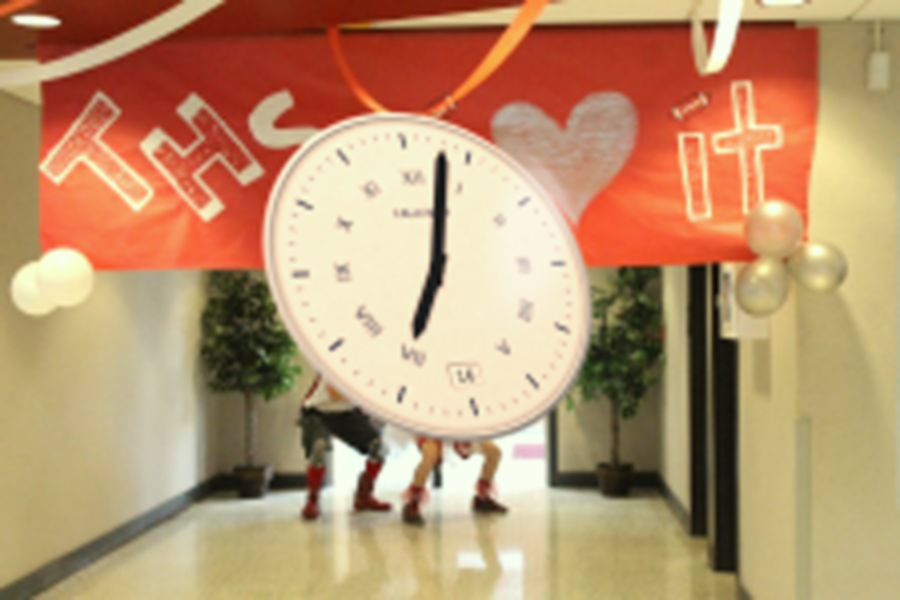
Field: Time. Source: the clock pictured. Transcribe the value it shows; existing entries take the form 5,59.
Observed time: 7,03
